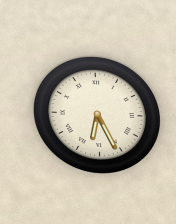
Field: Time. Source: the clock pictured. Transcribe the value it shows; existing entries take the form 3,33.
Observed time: 6,26
